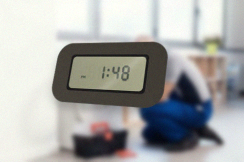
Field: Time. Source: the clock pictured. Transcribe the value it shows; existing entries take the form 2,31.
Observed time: 1,48
